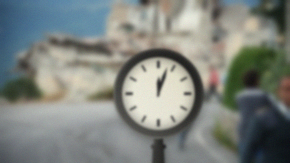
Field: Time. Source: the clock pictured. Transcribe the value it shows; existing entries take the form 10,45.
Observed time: 12,03
